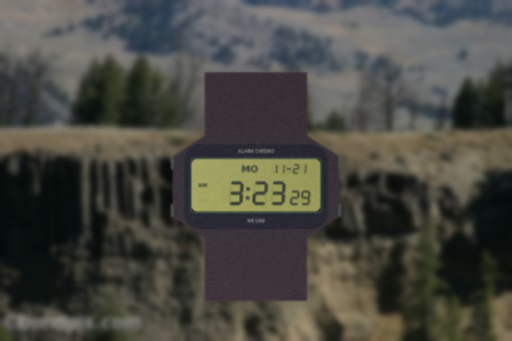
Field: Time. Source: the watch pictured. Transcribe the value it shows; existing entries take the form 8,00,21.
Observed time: 3,23,29
